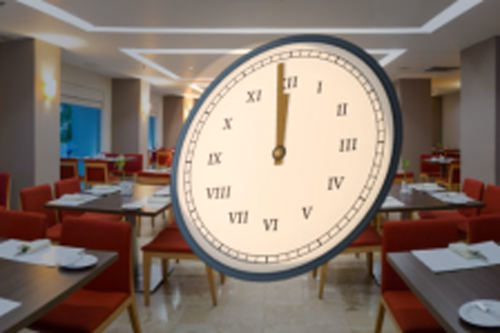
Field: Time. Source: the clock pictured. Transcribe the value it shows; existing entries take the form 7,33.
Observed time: 11,59
